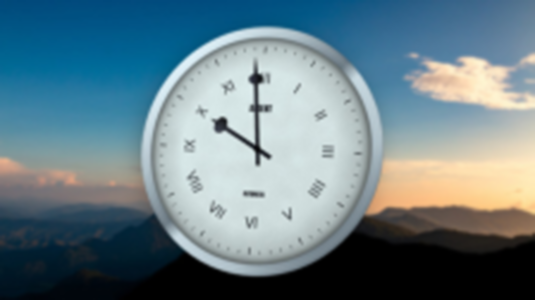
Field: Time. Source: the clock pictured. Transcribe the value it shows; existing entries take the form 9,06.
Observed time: 9,59
